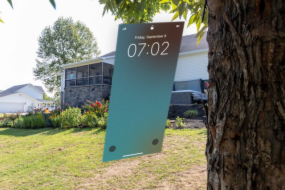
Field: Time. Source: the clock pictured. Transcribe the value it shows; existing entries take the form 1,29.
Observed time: 7,02
